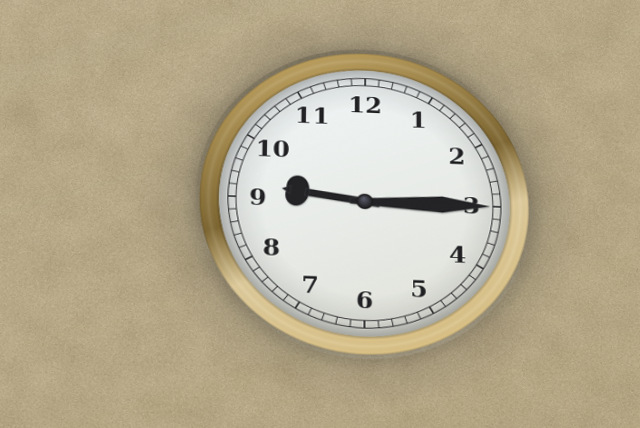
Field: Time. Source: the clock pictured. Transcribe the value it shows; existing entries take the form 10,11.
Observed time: 9,15
